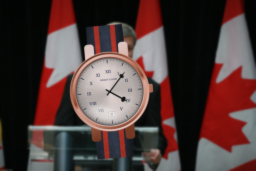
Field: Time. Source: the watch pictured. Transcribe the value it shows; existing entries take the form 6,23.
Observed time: 4,07
